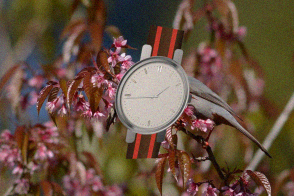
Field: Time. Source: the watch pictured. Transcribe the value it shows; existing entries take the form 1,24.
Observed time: 1,44
